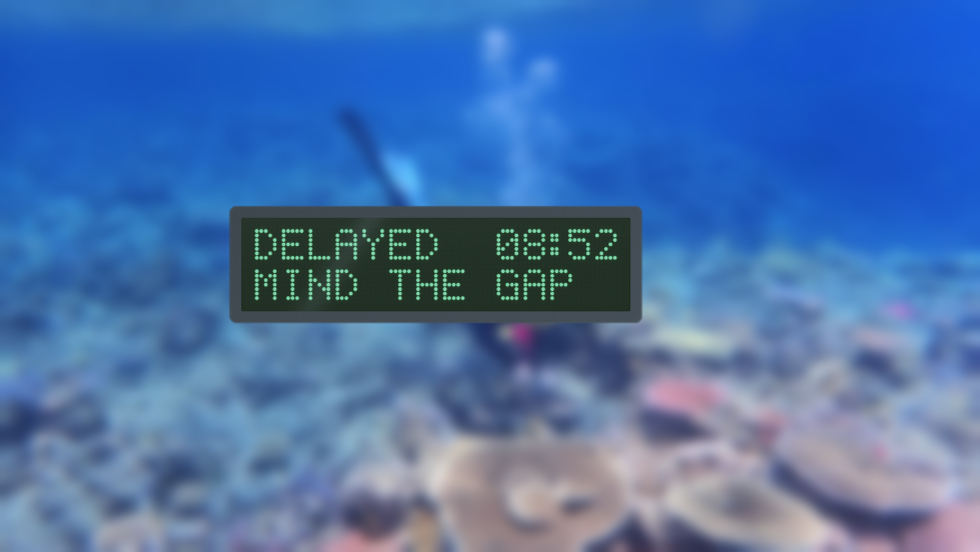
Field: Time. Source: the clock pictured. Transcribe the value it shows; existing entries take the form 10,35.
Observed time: 8,52
